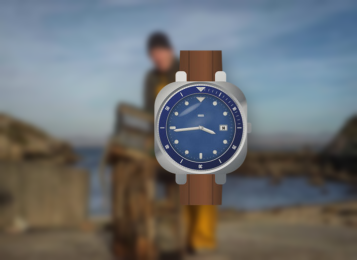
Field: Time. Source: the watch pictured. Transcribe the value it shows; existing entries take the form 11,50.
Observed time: 3,44
